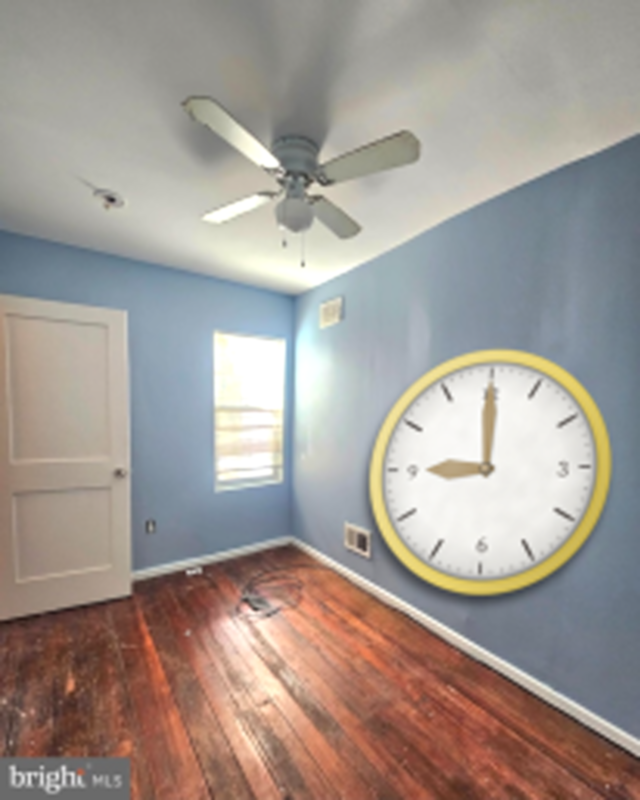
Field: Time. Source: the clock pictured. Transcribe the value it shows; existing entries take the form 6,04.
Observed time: 9,00
